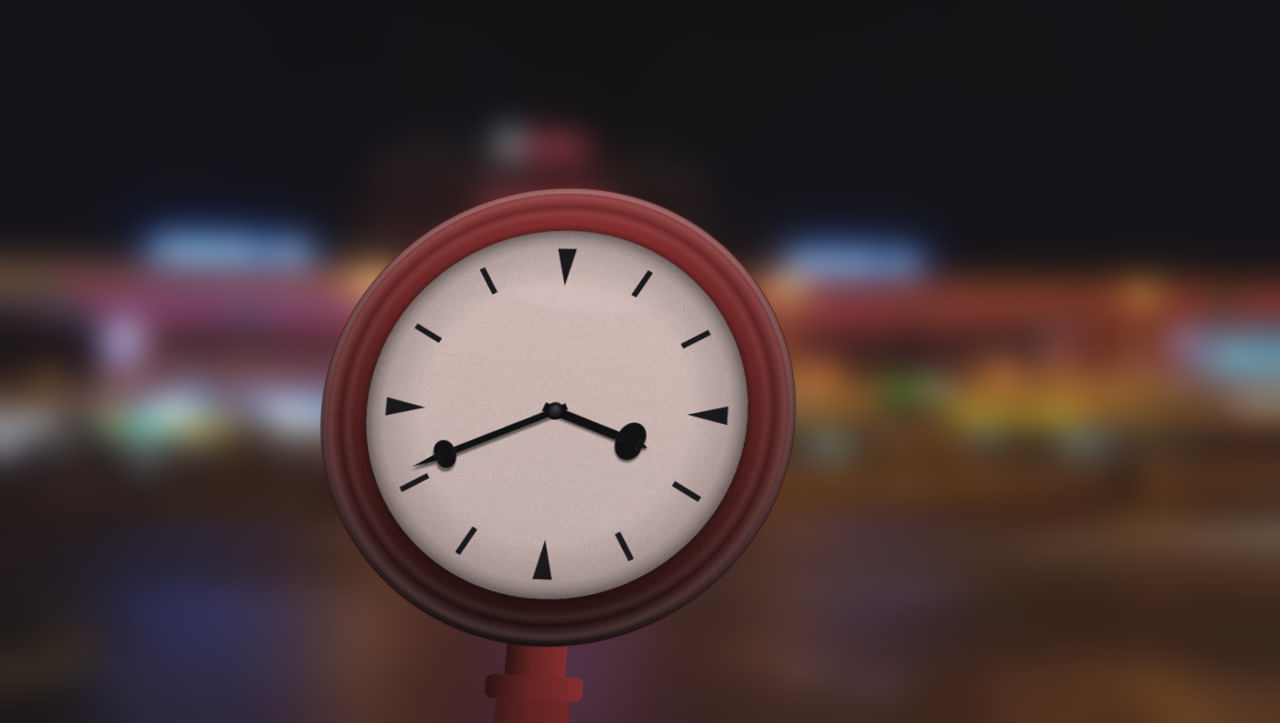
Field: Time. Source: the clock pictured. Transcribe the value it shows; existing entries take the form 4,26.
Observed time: 3,41
